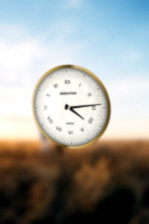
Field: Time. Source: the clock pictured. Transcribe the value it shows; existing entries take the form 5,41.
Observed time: 4,14
